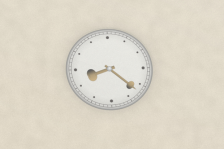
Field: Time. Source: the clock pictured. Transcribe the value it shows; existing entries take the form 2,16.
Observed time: 8,22
